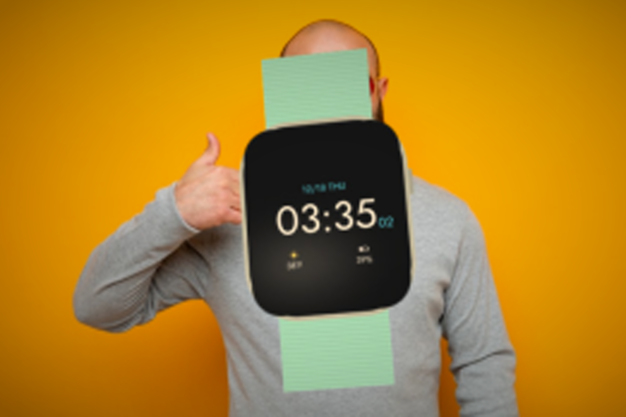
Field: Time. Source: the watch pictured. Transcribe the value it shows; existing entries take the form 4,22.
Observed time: 3,35
